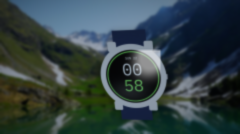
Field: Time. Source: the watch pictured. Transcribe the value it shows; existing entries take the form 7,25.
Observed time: 0,58
